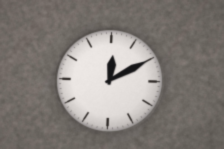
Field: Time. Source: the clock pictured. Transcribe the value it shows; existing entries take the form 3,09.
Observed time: 12,10
